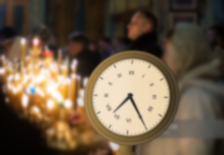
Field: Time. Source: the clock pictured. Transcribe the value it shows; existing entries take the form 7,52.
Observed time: 7,25
